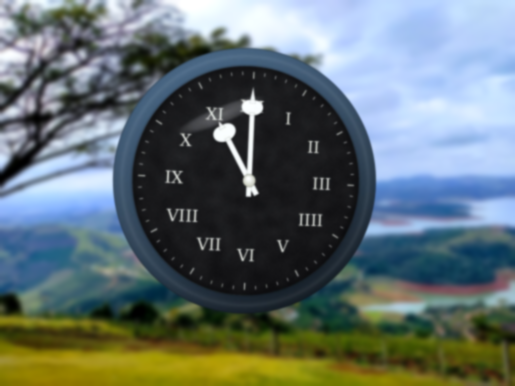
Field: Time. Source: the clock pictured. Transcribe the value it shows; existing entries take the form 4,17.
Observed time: 11,00
